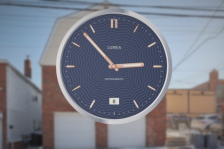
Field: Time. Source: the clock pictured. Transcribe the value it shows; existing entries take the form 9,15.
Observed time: 2,53
